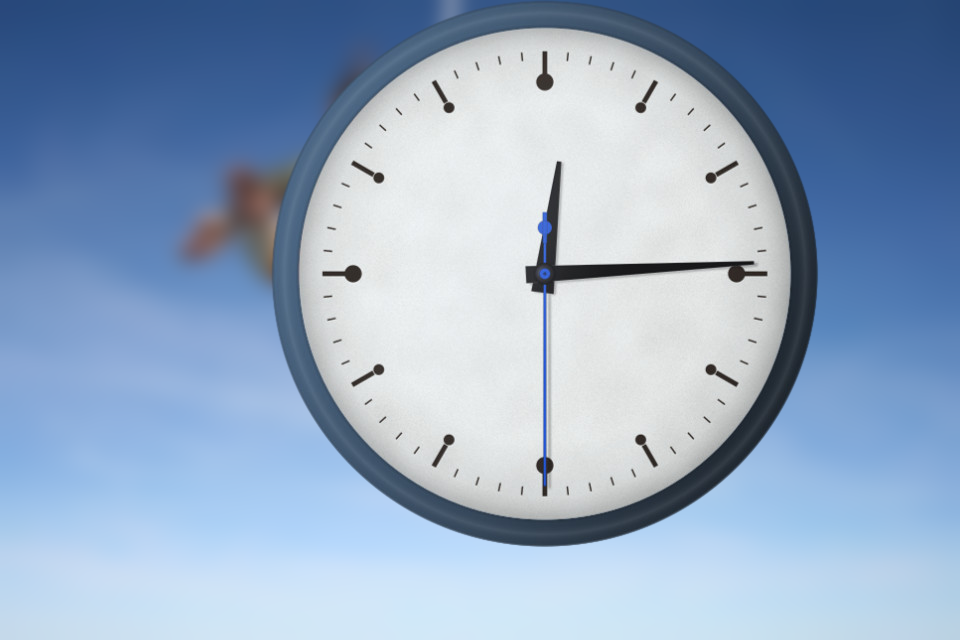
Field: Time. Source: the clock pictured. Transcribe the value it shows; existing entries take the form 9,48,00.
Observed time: 12,14,30
